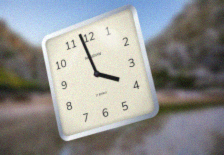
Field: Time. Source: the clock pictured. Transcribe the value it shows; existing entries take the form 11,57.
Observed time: 3,58
